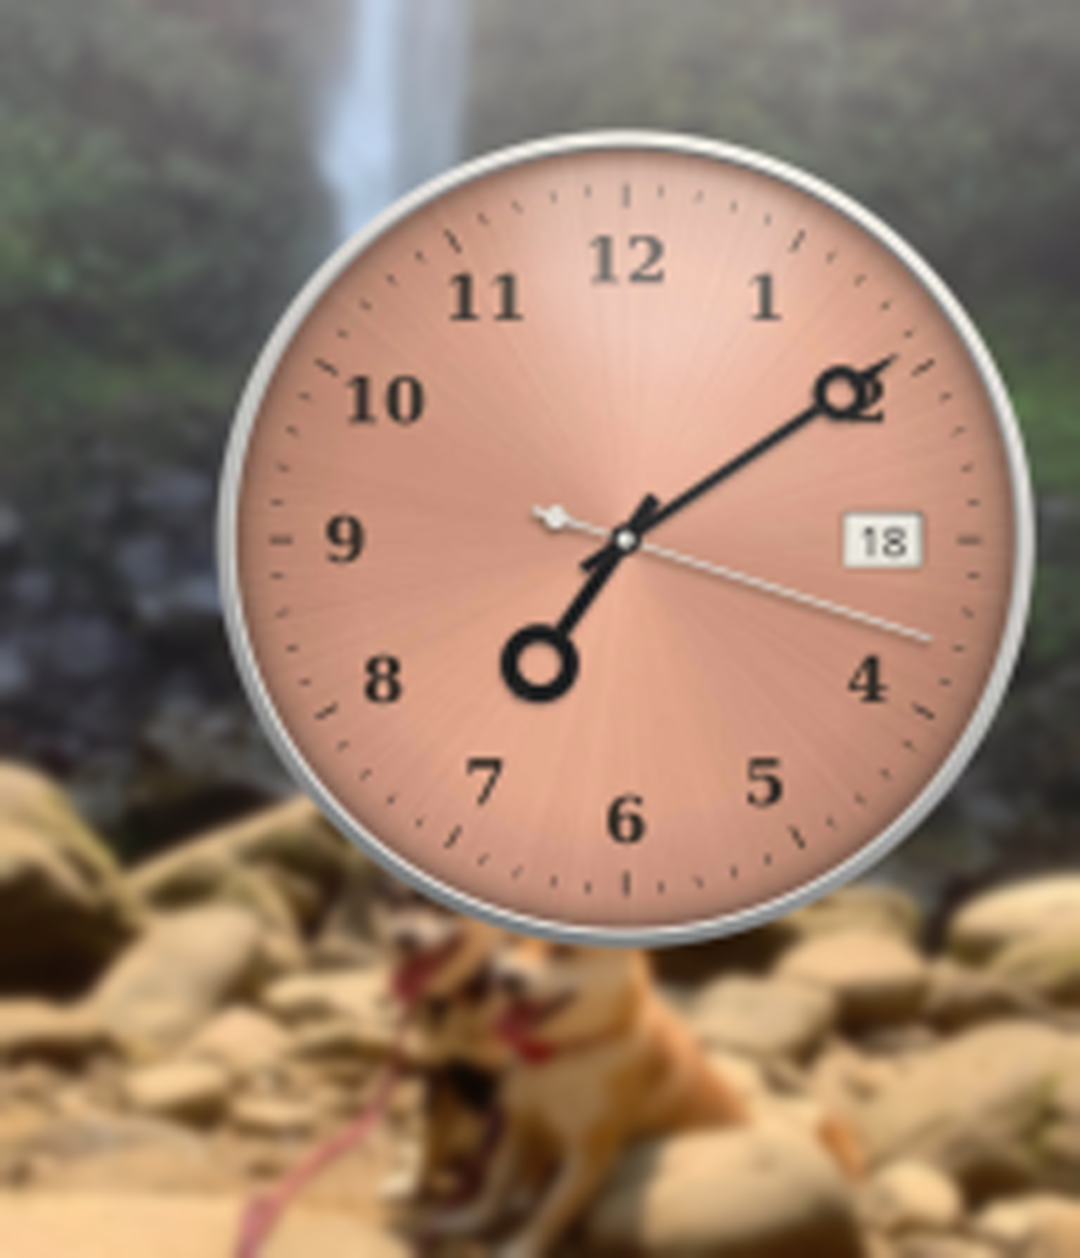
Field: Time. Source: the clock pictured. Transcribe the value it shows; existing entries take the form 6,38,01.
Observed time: 7,09,18
